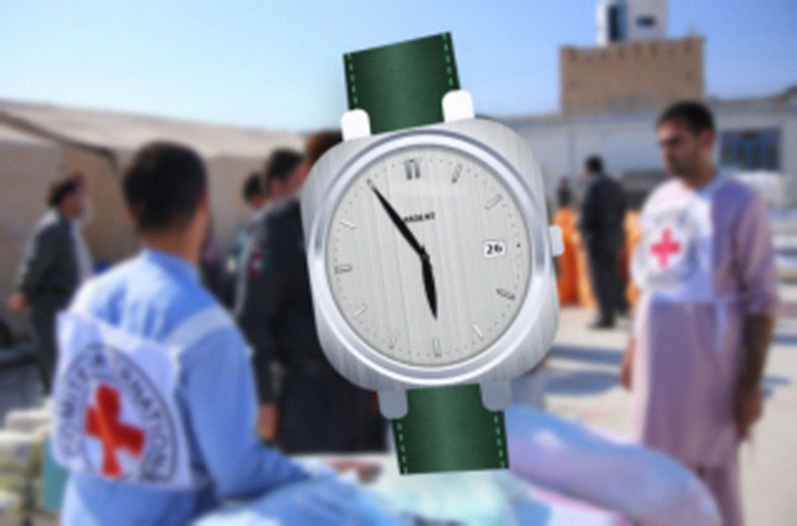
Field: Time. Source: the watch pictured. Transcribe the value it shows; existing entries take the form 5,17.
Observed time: 5,55
